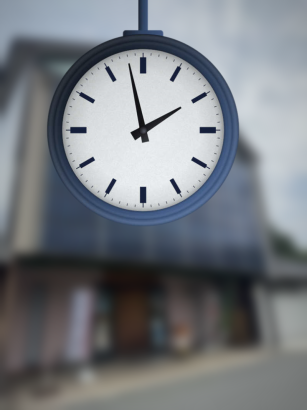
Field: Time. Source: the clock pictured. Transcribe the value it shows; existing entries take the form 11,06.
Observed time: 1,58
